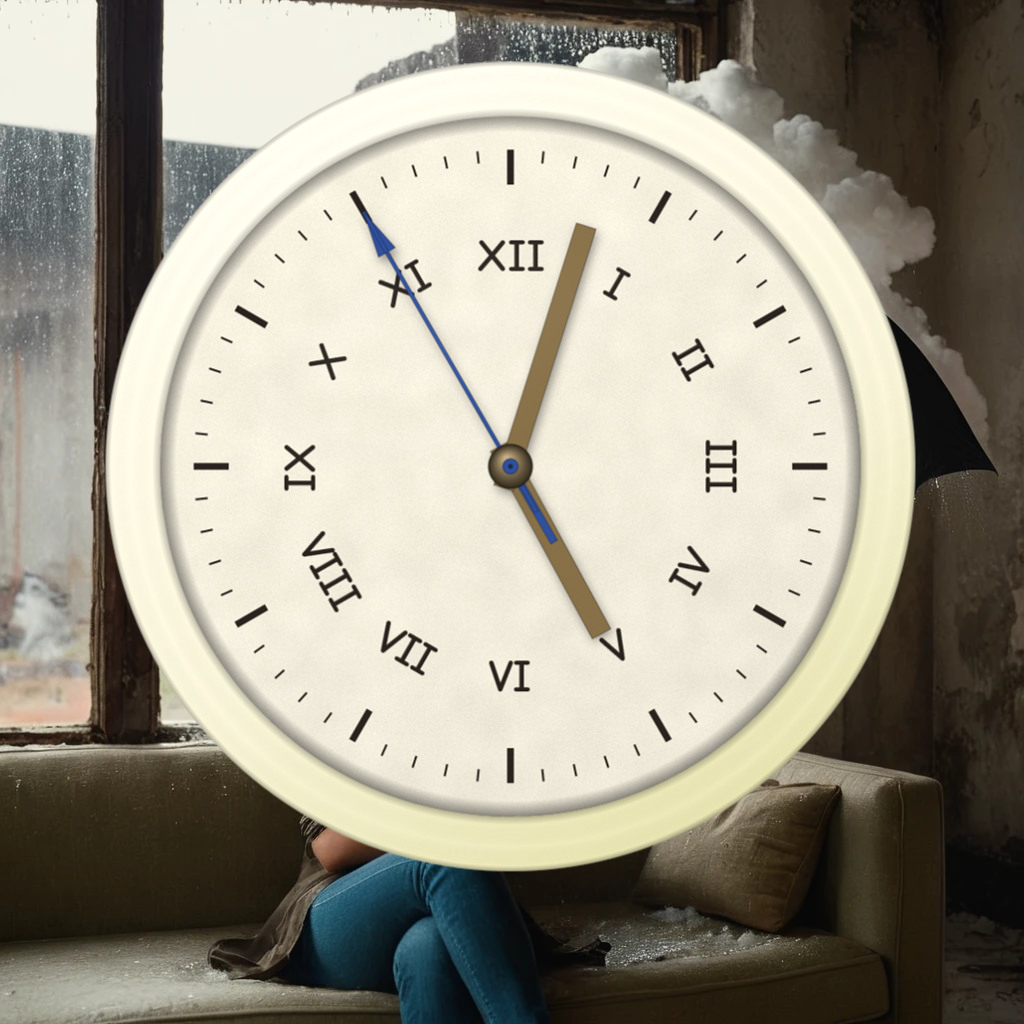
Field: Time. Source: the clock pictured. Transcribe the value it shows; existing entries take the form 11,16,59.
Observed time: 5,02,55
